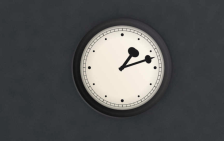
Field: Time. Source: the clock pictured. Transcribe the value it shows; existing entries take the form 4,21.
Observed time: 1,12
